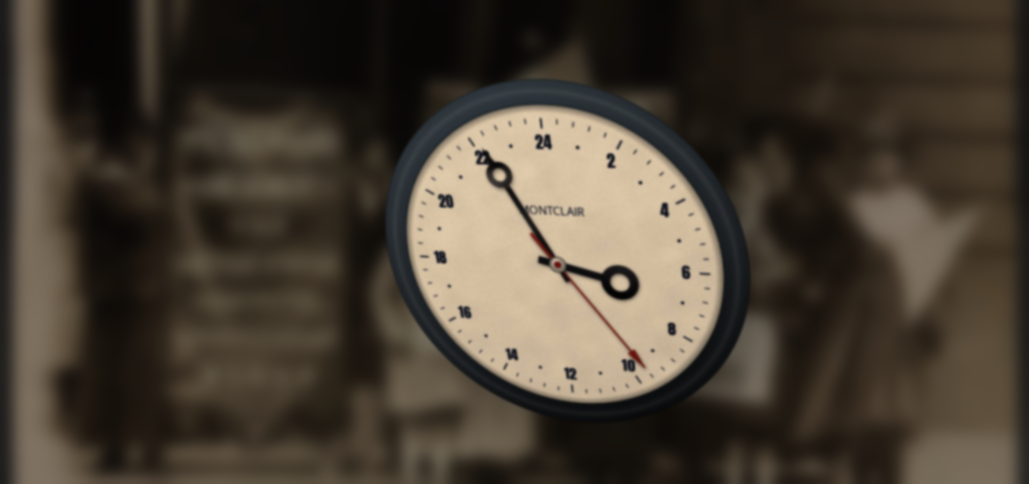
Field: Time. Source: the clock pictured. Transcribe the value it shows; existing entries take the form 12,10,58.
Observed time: 6,55,24
